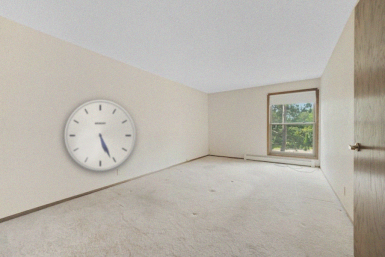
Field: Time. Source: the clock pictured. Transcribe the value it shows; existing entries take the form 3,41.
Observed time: 5,26
